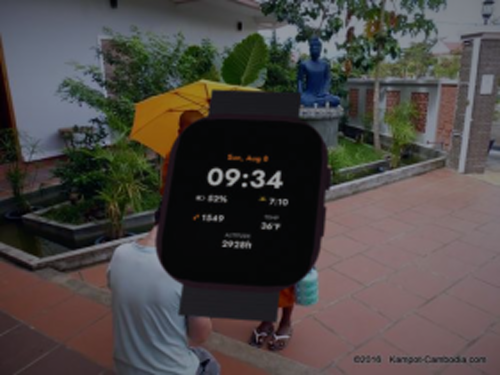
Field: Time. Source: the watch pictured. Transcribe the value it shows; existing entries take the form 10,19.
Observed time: 9,34
